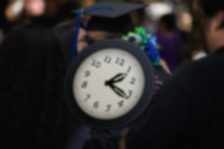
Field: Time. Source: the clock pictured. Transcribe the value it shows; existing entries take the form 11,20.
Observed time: 1,17
